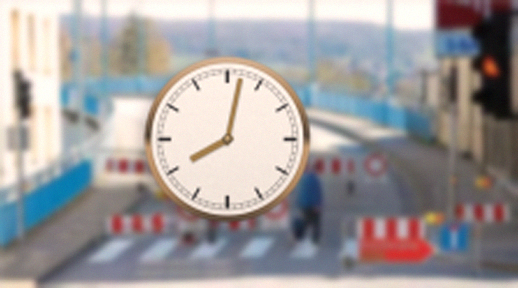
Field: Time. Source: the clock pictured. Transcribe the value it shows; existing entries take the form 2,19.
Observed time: 8,02
